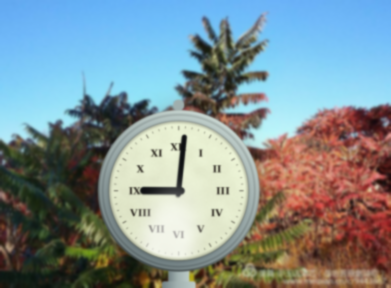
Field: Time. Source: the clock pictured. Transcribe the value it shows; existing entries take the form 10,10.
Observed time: 9,01
